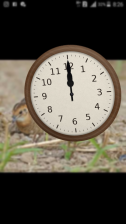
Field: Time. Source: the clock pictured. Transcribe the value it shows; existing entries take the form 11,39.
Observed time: 12,00
